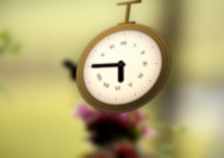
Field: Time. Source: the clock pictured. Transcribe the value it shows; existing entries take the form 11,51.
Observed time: 5,45
